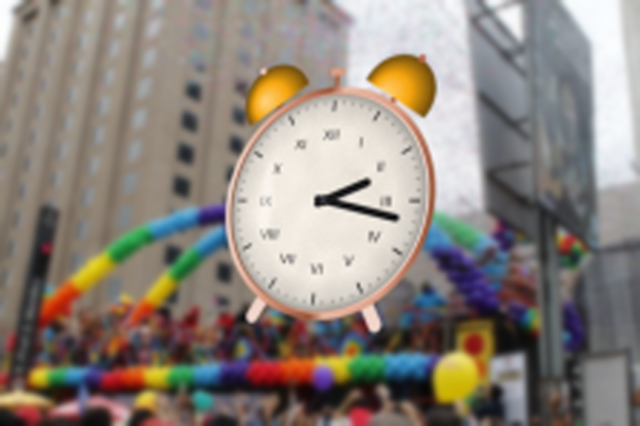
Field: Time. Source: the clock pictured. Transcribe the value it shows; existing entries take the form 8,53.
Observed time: 2,17
